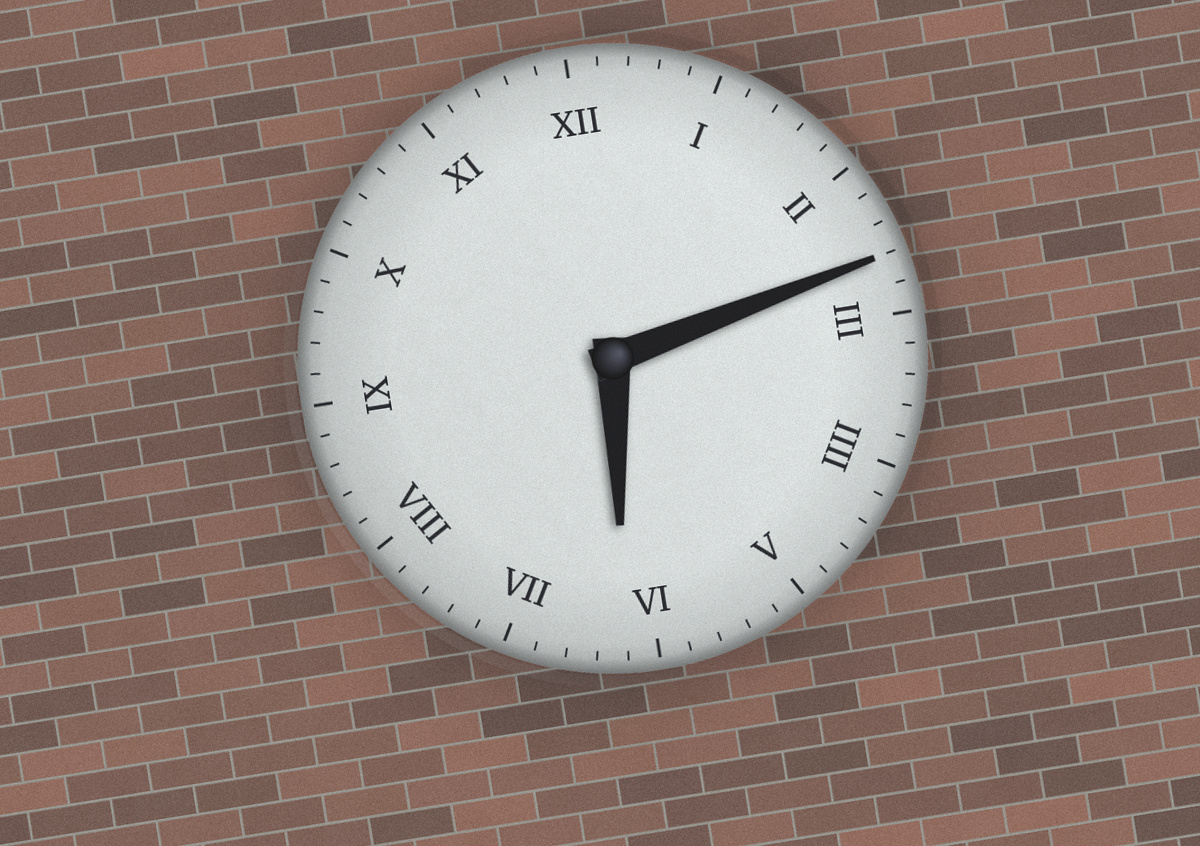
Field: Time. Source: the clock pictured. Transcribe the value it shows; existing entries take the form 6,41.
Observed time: 6,13
